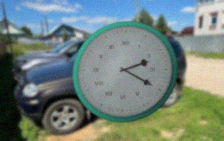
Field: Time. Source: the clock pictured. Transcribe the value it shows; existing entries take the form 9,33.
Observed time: 2,20
